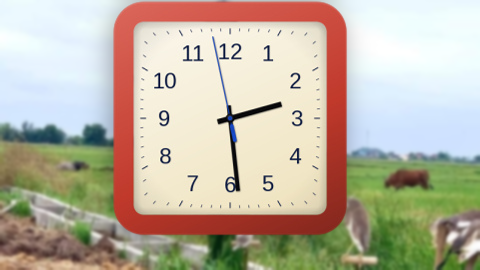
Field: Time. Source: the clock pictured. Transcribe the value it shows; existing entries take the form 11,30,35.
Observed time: 2,28,58
